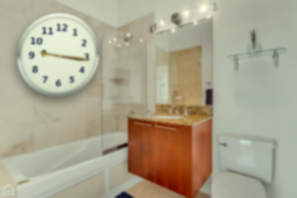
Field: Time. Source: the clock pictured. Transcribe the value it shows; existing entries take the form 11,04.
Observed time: 9,16
